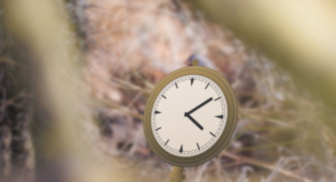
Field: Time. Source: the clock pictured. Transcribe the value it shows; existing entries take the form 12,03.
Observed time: 4,09
